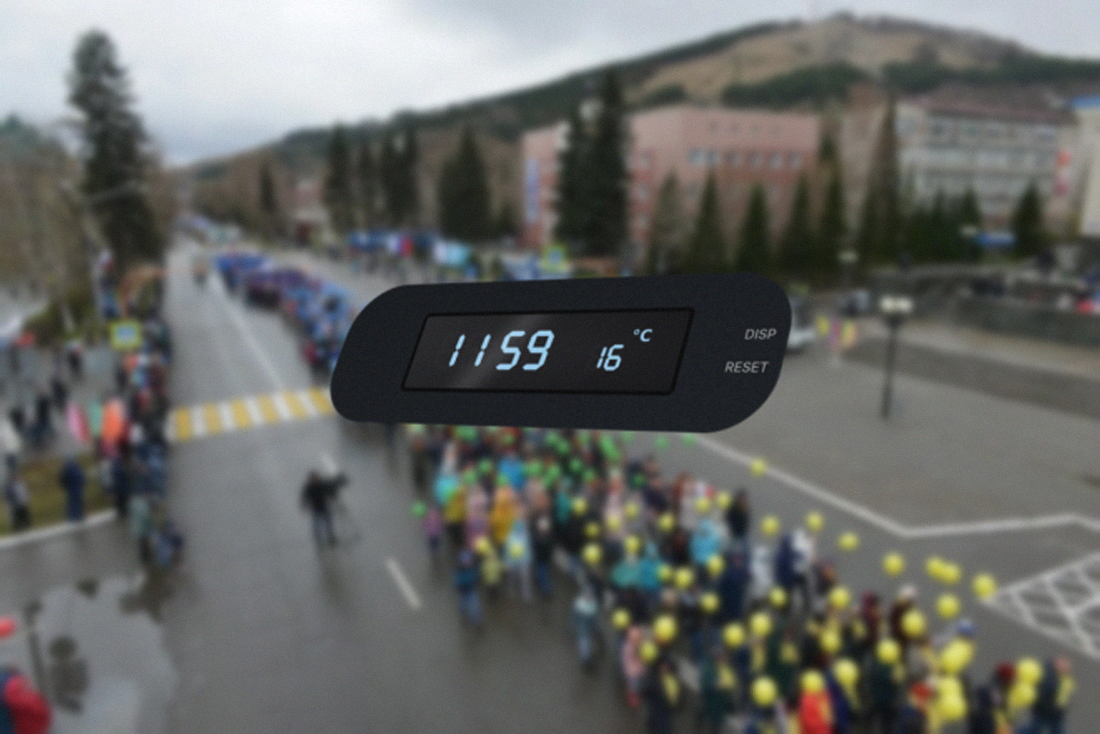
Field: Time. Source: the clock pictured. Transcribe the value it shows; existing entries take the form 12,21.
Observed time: 11,59
